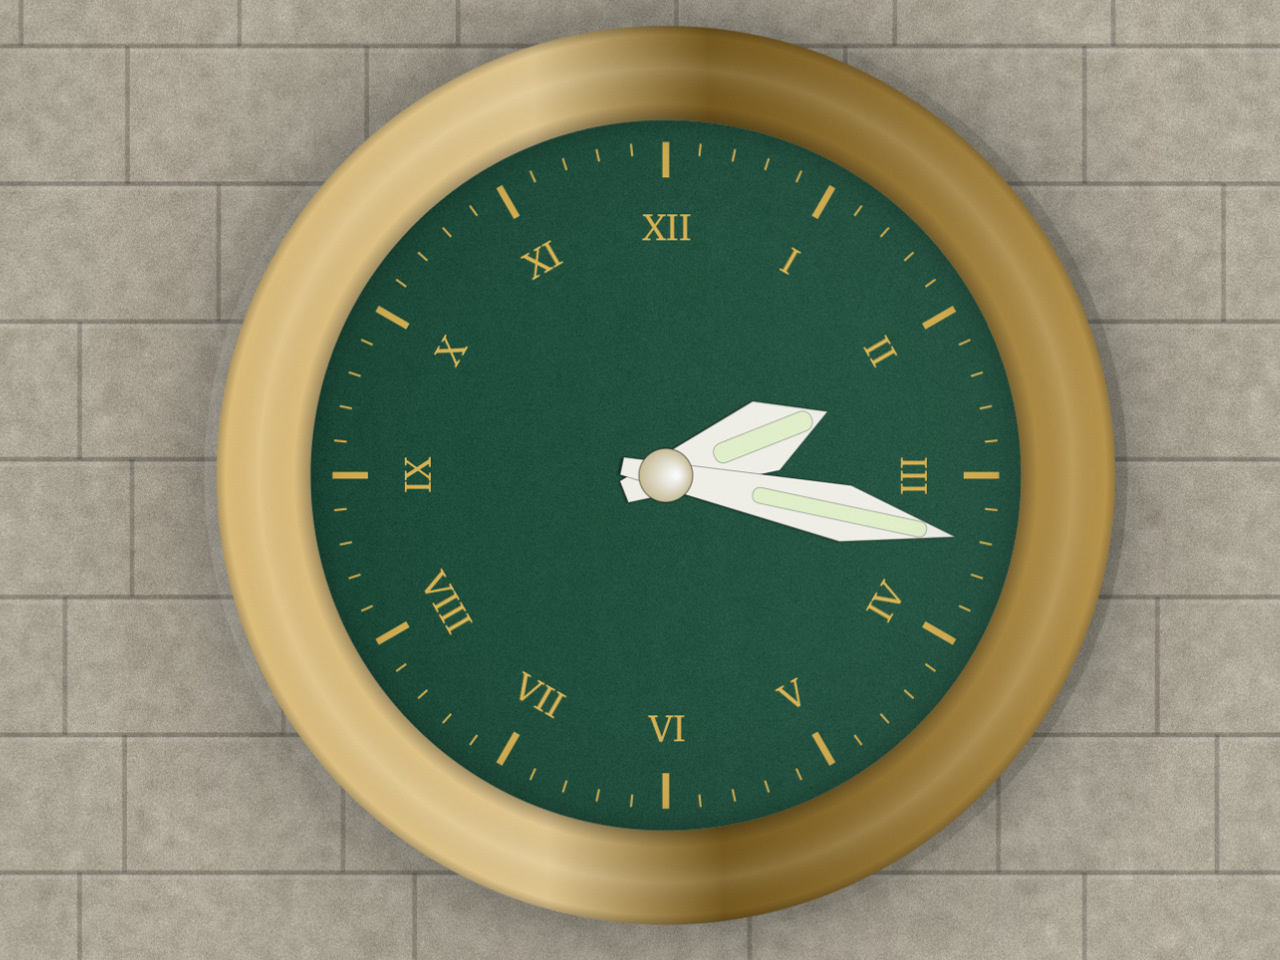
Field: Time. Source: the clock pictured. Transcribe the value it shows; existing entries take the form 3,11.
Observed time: 2,17
